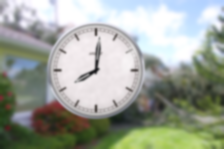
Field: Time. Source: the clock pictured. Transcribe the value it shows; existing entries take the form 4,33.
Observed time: 8,01
